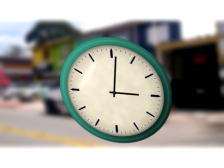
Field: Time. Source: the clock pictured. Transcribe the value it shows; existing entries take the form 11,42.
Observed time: 3,01
